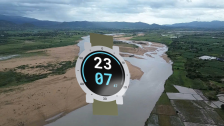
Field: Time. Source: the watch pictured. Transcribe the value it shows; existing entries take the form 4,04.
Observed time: 23,07
